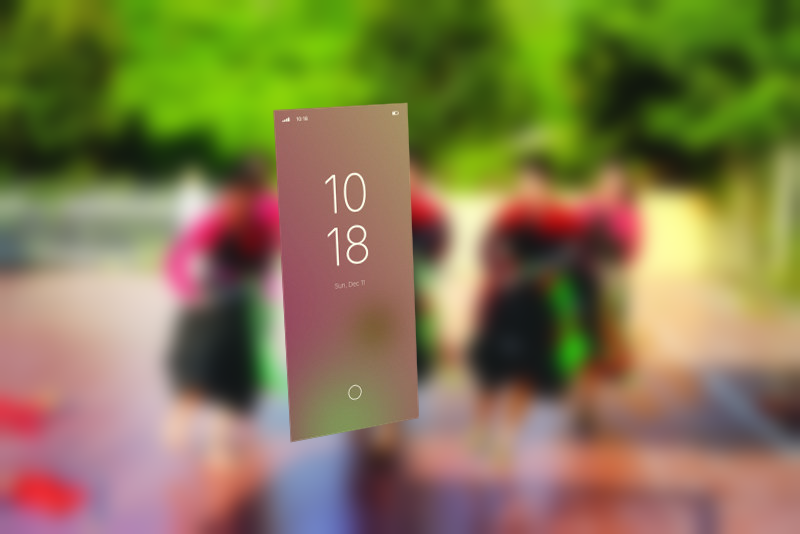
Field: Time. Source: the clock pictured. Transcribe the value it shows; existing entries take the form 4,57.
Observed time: 10,18
